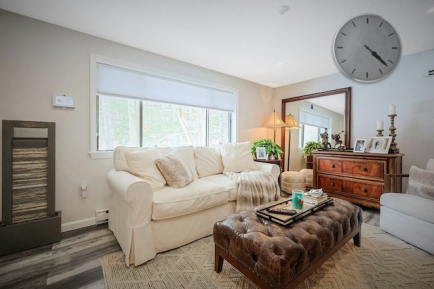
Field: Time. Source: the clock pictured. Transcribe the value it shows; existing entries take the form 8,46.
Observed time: 4,22
